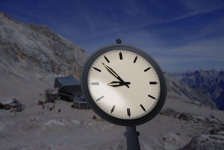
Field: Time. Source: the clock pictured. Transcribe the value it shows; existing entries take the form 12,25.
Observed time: 8,53
